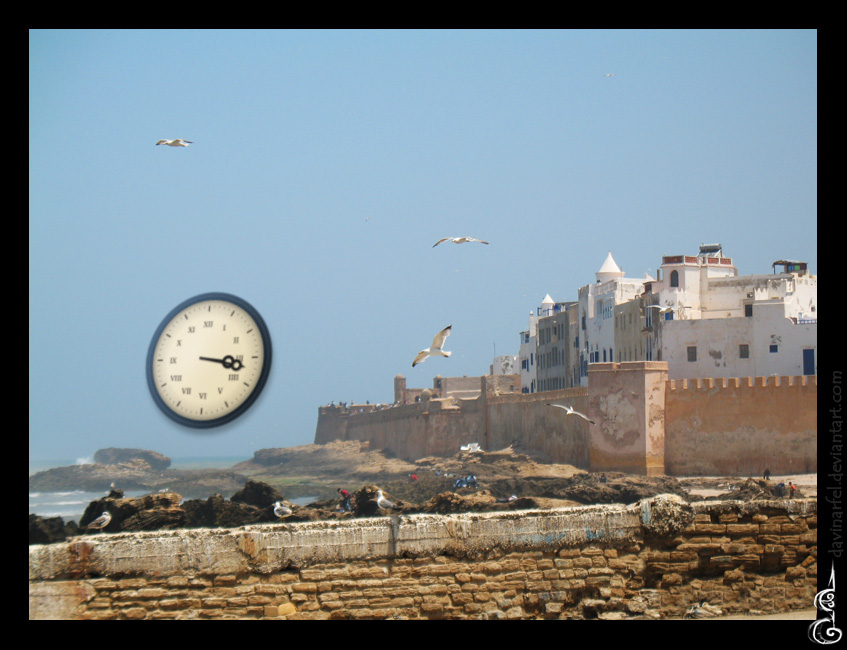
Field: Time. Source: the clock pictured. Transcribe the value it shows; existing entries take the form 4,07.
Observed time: 3,17
